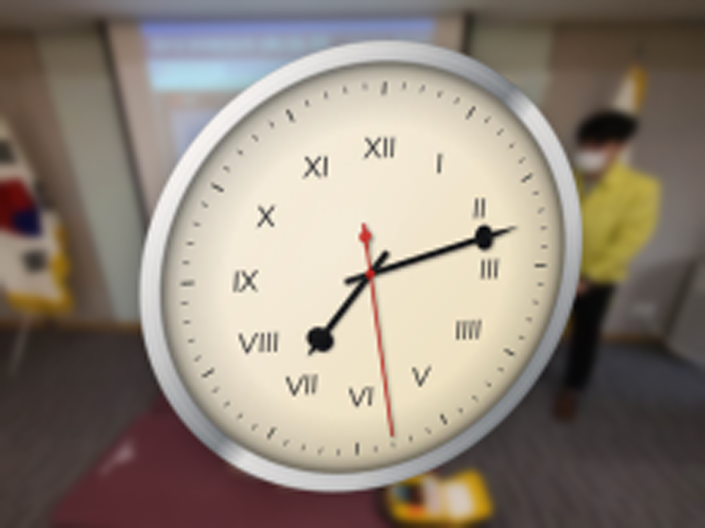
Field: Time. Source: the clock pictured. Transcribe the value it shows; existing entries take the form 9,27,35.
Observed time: 7,12,28
